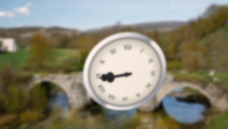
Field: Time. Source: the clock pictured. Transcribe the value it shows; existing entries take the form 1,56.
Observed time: 8,44
